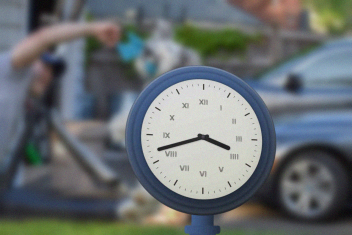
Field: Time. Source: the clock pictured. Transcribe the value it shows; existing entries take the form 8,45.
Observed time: 3,42
